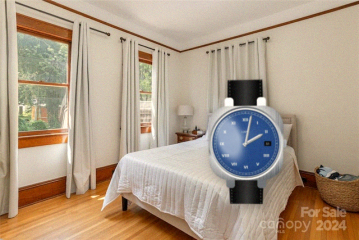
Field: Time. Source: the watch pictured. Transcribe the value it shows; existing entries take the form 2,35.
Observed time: 2,02
